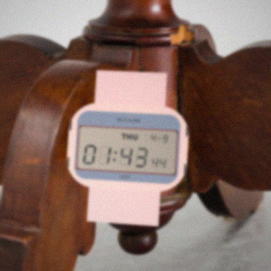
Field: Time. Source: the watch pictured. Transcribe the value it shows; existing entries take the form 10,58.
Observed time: 1,43
